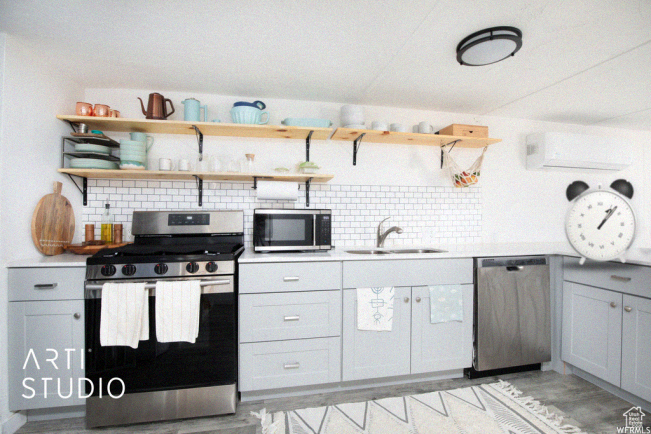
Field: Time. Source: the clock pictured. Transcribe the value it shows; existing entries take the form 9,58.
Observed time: 1,07
